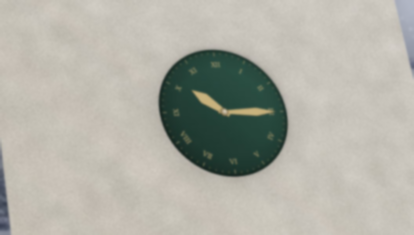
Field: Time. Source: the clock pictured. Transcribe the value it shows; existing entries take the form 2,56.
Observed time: 10,15
